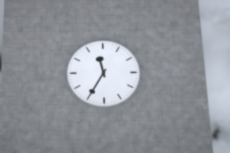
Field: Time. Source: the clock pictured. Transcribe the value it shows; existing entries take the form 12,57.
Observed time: 11,35
